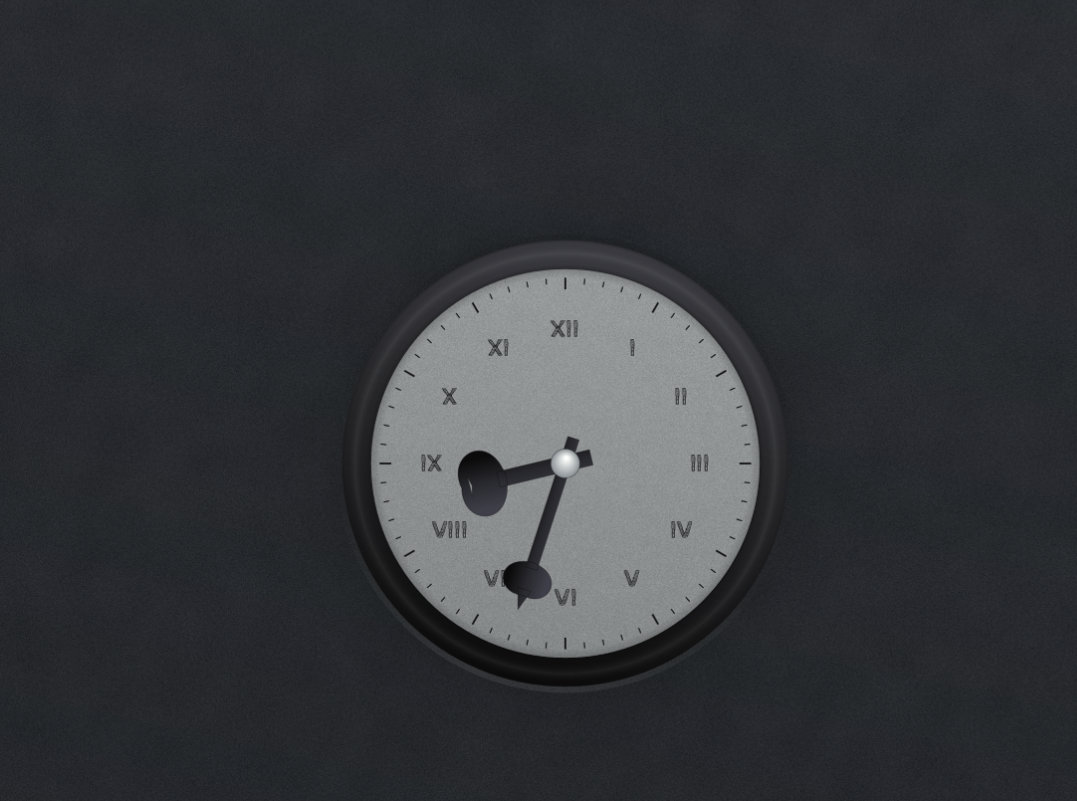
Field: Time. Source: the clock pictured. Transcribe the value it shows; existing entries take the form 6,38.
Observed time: 8,33
